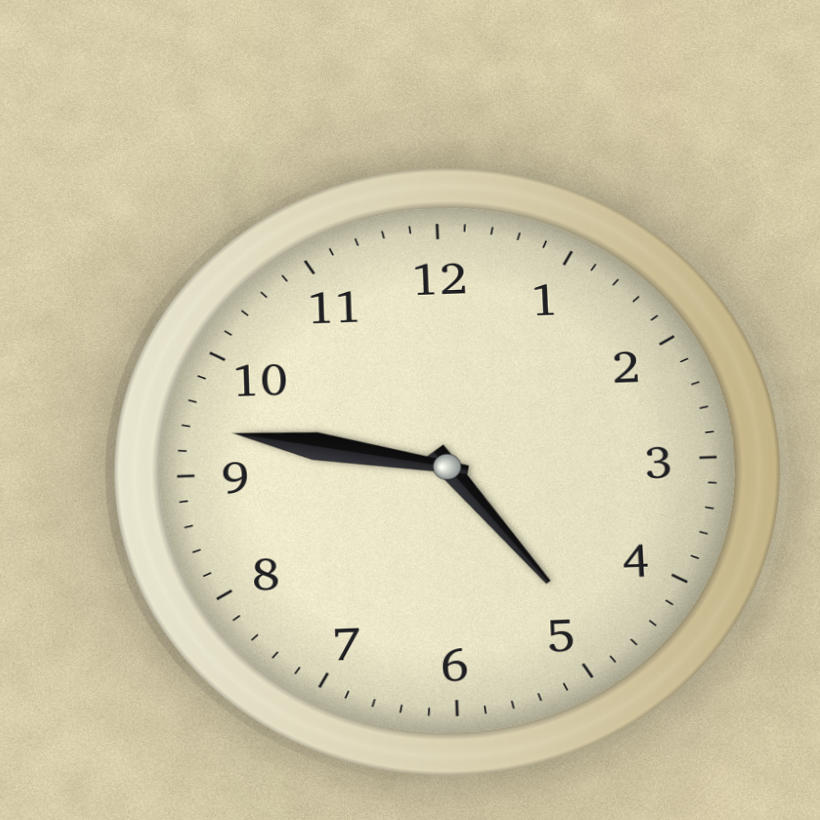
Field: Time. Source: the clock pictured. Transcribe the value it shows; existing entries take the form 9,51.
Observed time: 4,47
